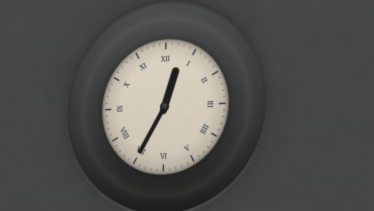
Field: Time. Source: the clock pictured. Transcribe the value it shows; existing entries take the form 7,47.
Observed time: 12,35
